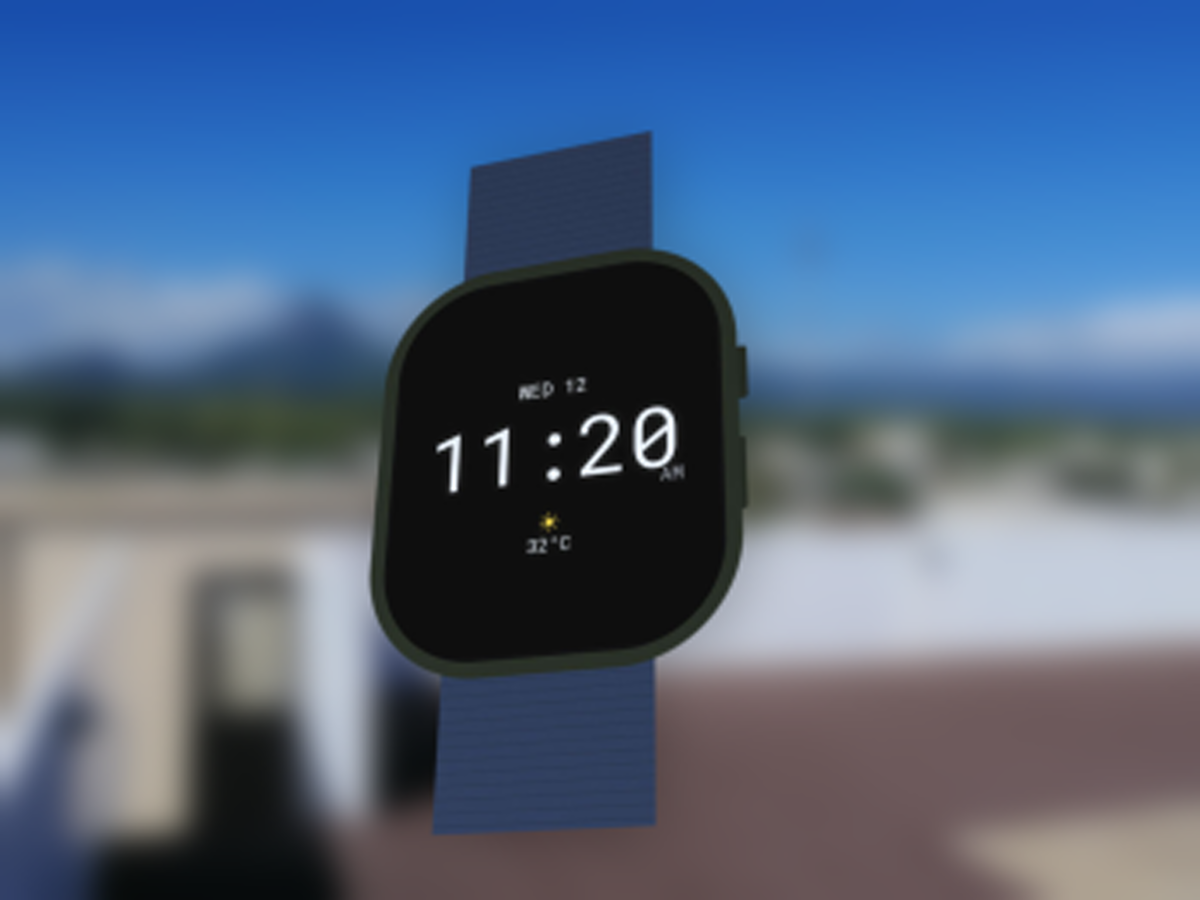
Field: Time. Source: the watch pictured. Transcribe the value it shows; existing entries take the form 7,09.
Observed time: 11,20
